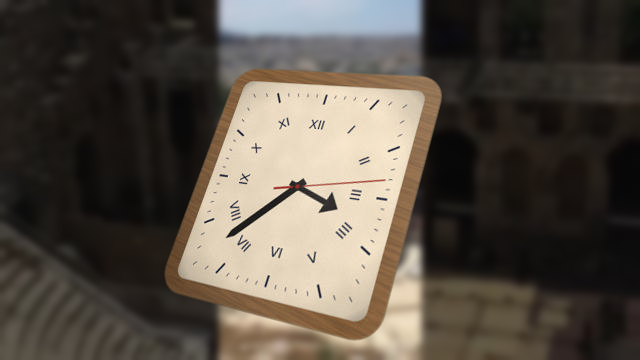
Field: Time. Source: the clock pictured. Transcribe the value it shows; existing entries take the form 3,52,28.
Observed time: 3,37,13
